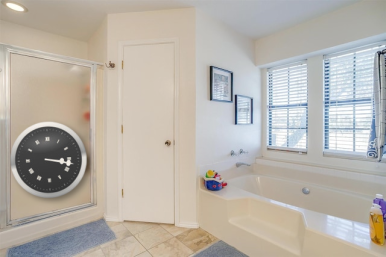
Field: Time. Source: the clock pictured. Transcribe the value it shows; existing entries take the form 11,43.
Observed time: 3,17
